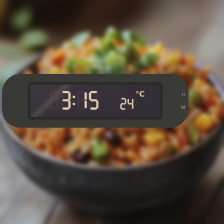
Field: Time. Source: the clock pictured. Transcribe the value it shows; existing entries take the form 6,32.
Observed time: 3,15
